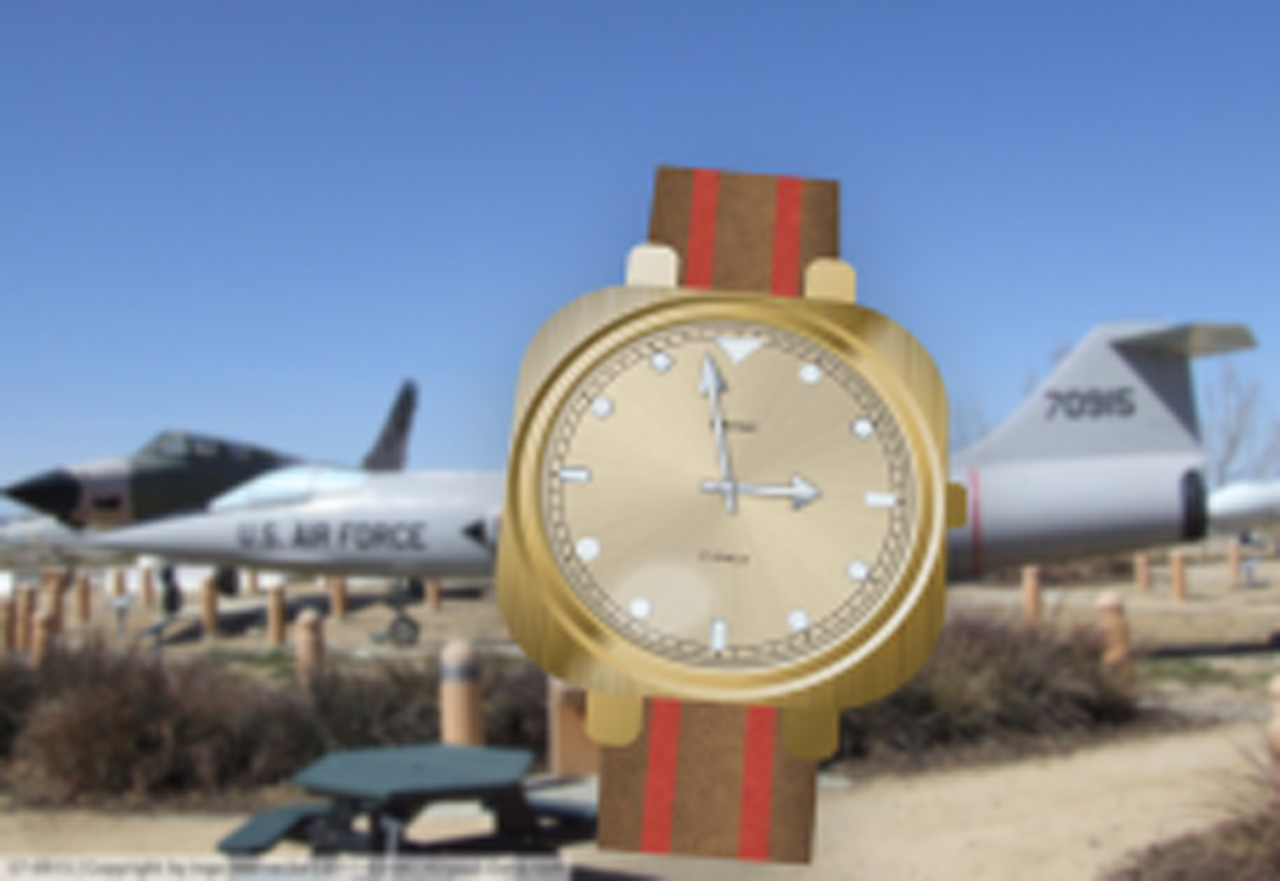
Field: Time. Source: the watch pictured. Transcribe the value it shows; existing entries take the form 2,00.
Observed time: 2,58
